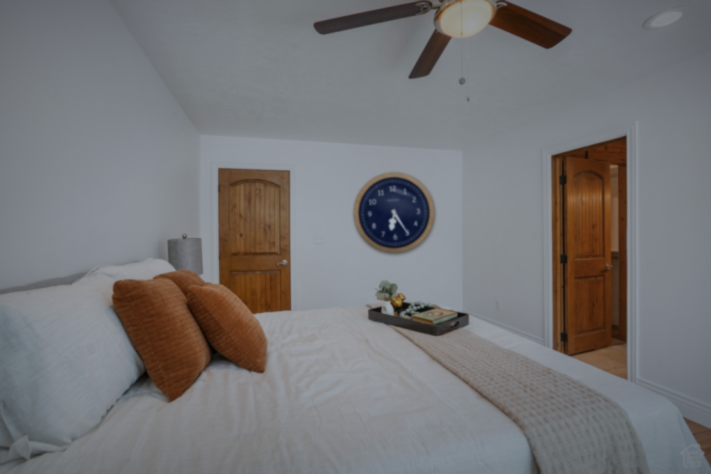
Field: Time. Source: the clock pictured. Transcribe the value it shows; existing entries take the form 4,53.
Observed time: 6,25
